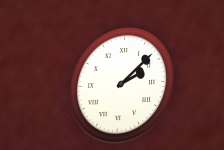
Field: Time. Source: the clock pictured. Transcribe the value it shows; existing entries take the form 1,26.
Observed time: 2,08
